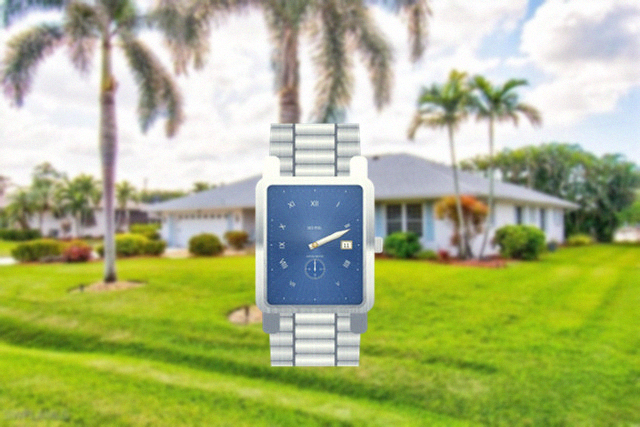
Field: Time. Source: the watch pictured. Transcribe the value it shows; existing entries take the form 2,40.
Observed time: 2,11
